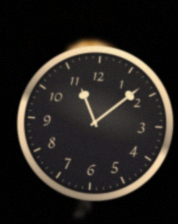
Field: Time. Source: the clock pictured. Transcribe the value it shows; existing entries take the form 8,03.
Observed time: 11,08
